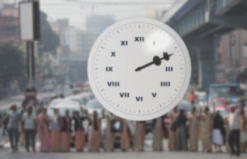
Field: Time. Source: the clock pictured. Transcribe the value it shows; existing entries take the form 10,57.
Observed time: 2,11
